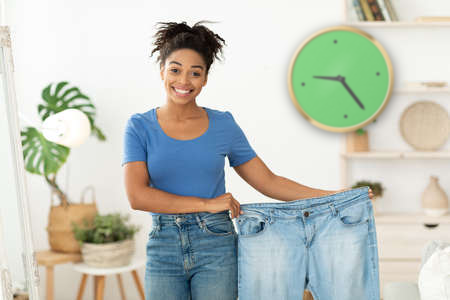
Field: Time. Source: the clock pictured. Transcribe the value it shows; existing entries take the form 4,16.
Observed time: 9,25
